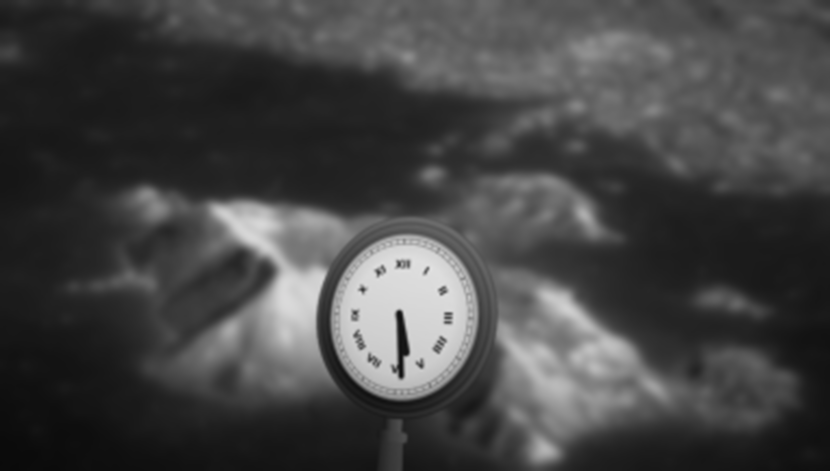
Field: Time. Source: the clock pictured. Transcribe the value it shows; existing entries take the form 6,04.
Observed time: 5,29
